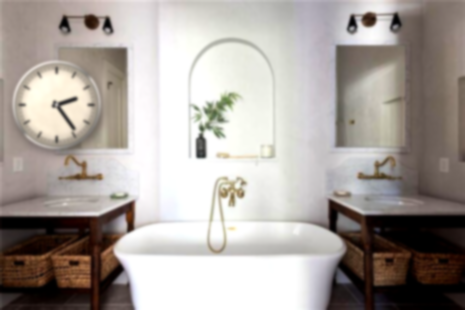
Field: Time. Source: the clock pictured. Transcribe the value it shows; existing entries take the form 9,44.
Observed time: 2,24
